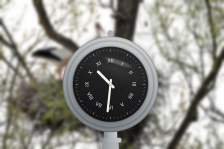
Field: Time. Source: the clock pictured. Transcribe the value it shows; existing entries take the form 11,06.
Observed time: 10,31
